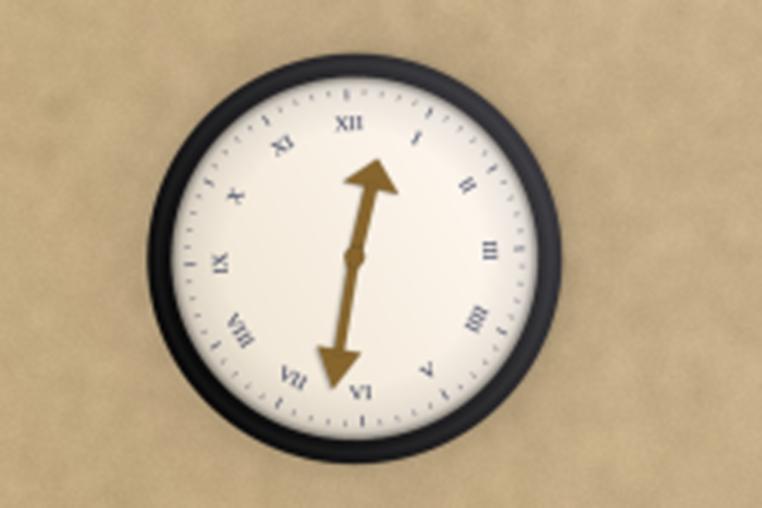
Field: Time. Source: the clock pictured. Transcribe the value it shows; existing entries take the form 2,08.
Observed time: 12,32
